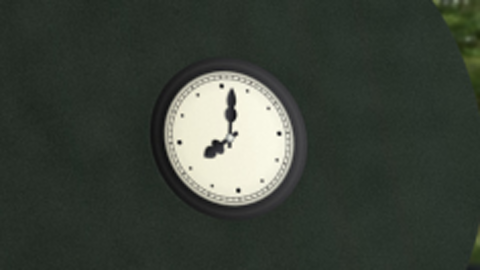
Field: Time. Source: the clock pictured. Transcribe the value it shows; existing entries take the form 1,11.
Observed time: 8,02
